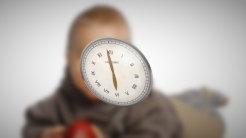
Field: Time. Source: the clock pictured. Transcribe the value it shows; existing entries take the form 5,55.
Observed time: 5,59
